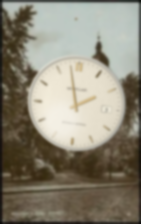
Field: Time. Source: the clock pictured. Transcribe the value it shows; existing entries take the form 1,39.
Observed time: 1,58
